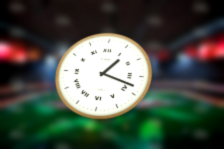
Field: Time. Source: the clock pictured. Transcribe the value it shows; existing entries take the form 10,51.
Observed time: 1,18
